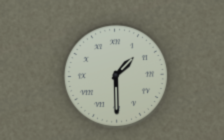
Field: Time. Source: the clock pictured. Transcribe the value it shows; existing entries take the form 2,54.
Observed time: 1,30
